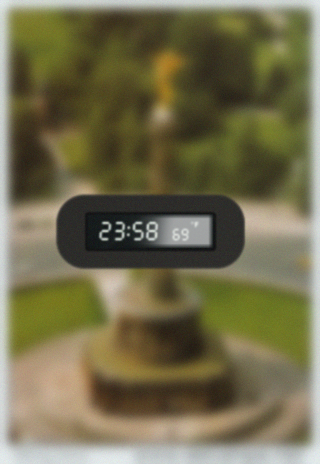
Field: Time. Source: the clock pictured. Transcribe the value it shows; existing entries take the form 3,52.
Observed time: 23,58
